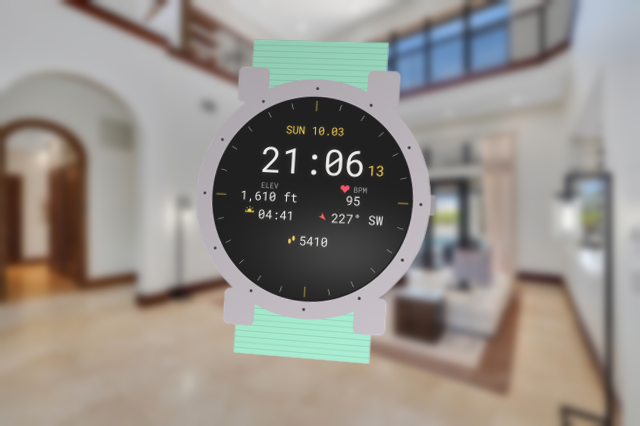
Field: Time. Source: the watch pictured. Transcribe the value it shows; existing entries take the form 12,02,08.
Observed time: 21,06,13
